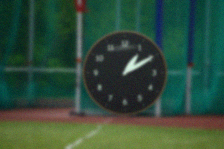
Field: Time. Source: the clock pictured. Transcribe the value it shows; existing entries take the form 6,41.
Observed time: 1,10
